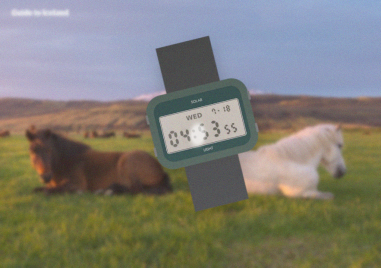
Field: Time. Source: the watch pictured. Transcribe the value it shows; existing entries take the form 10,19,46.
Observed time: 4,53,55
